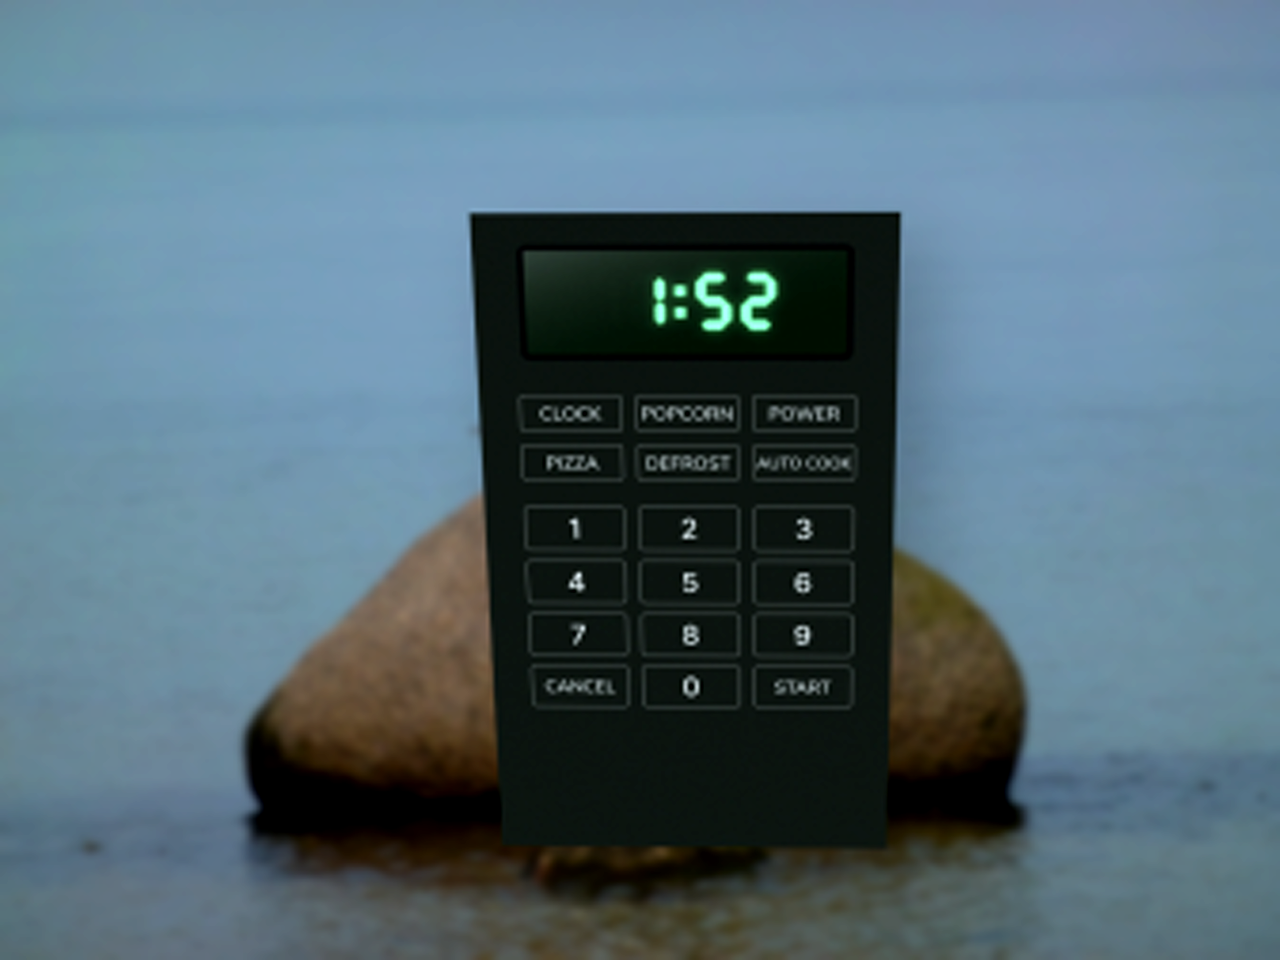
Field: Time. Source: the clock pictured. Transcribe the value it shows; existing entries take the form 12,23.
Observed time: 1,52
